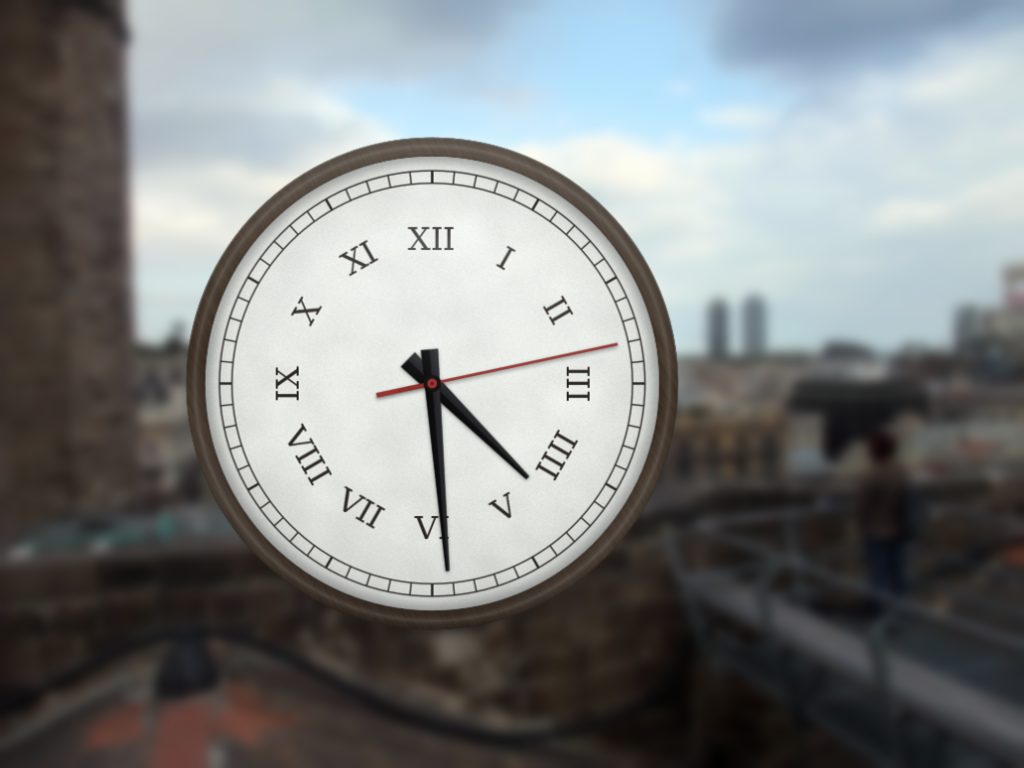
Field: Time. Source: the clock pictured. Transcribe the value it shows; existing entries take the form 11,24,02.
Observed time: 4,29,13
